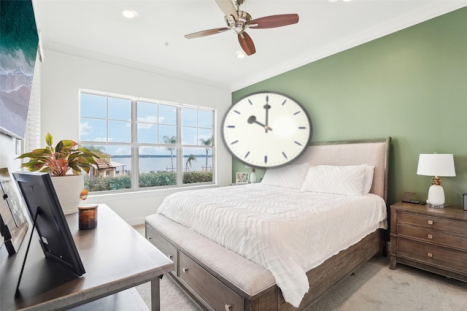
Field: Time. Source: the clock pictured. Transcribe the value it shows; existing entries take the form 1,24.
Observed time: 10,00
